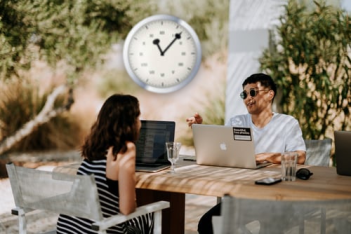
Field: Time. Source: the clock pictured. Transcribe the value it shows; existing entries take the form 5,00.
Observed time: 11,07
